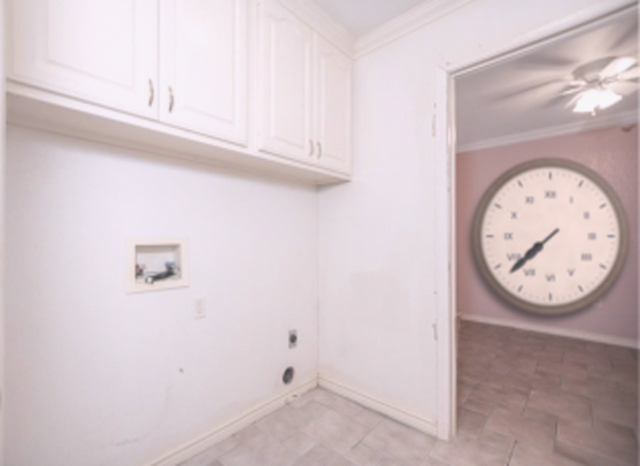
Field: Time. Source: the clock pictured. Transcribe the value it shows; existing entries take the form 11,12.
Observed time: 7,38
